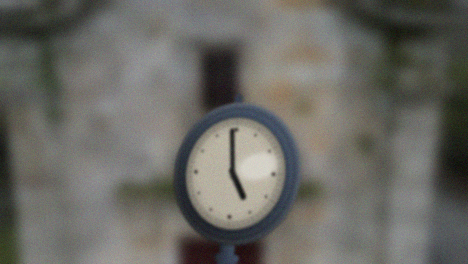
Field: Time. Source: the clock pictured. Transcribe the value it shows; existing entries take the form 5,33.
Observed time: 4,59
